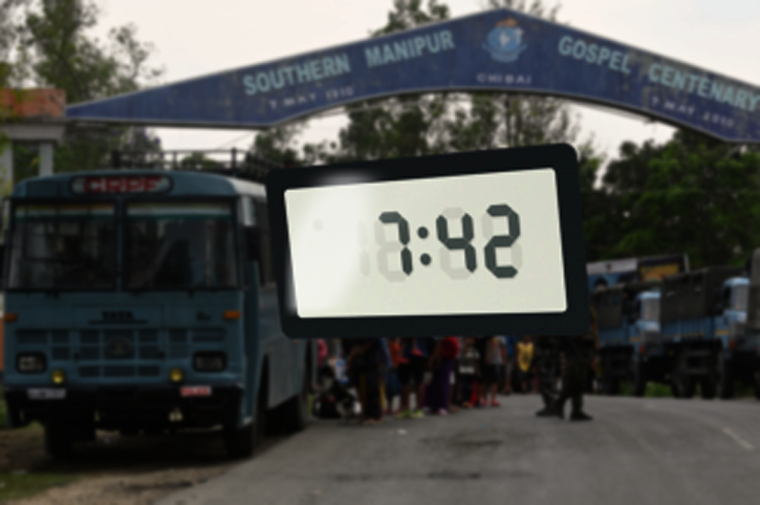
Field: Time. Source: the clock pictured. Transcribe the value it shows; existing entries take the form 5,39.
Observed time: 7,42
